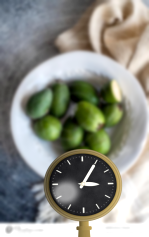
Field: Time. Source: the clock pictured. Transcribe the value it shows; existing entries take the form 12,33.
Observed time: 3,05
